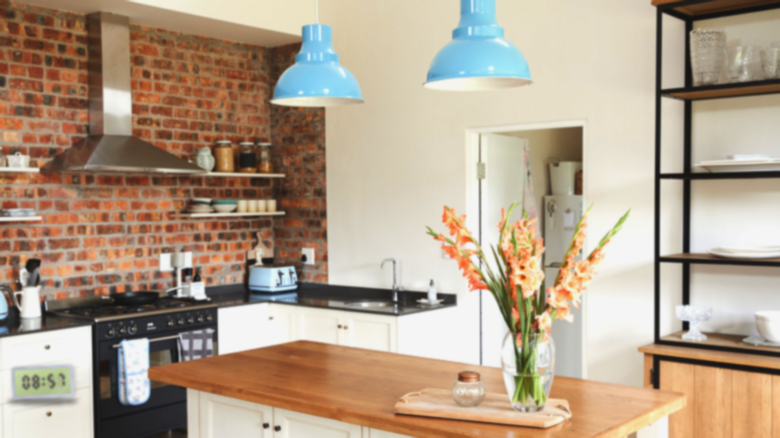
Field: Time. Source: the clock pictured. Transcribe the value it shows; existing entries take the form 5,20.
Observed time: 8,57
